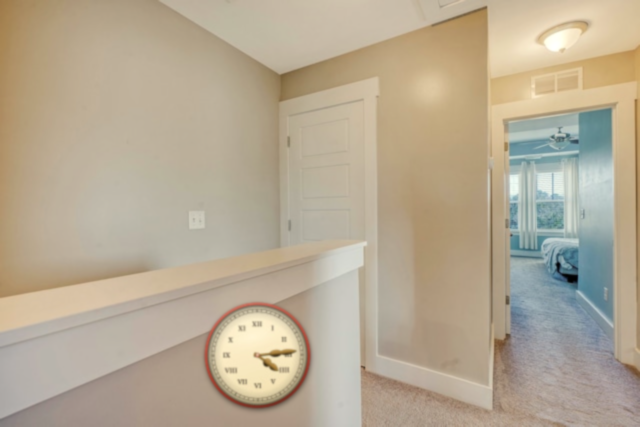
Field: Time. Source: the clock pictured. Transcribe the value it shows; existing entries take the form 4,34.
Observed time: 4,14
